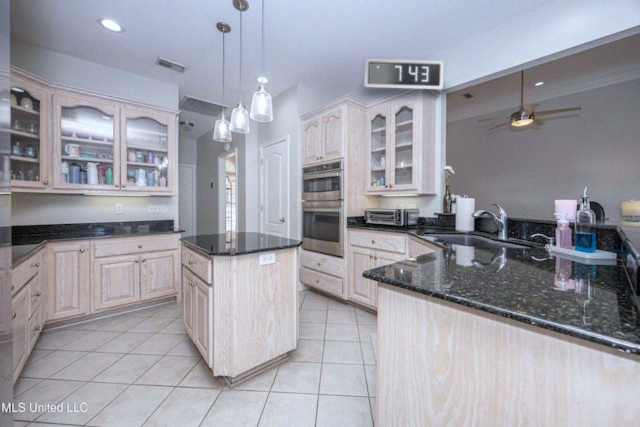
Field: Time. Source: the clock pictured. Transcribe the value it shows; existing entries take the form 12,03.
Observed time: 7,43
